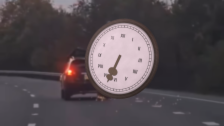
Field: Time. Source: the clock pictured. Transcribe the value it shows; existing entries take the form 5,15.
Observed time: 6,33
